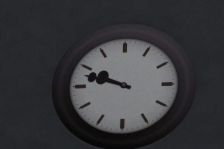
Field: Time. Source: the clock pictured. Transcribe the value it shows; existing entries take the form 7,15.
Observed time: 9,48
